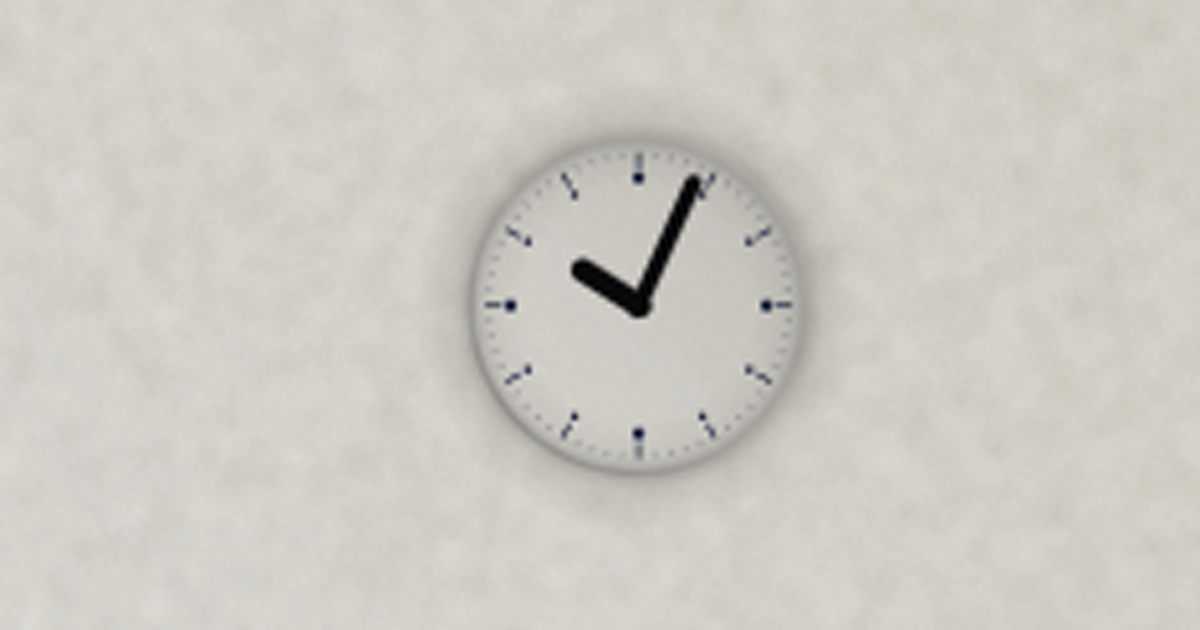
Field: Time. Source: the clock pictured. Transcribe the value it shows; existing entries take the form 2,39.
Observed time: 10,04
